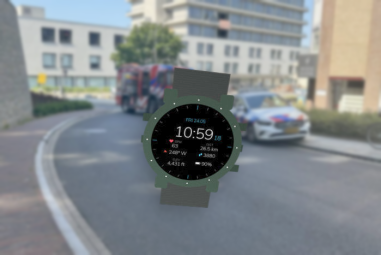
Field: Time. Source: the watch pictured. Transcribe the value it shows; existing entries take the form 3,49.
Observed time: 10,59
